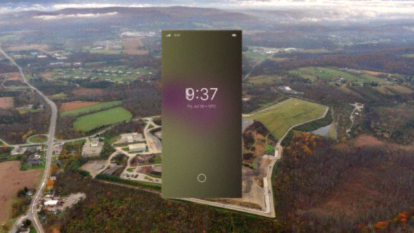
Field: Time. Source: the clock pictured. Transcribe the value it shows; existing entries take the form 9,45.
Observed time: 9,37
